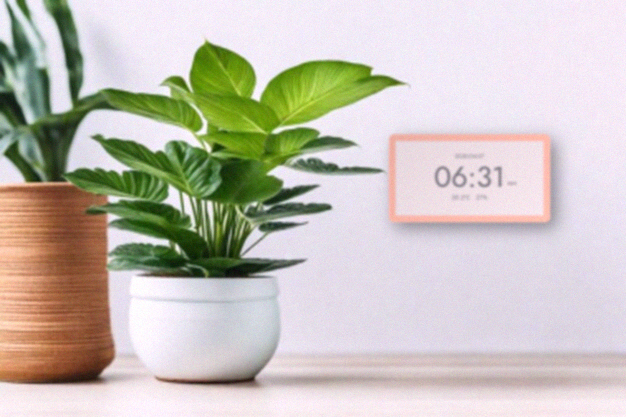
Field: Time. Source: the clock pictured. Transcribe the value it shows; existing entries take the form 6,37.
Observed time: 6,31
